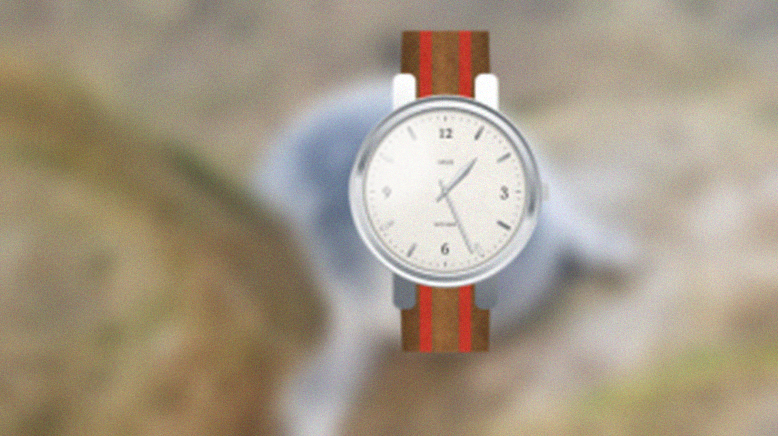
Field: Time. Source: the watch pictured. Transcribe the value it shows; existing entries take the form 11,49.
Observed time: 1,26
